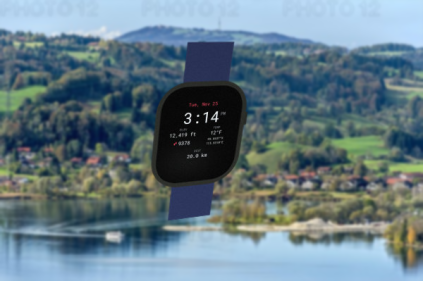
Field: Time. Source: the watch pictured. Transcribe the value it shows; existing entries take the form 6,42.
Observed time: 3,14
